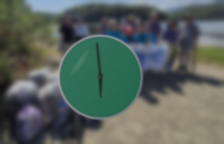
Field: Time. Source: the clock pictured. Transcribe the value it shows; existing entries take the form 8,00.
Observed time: 5,59
